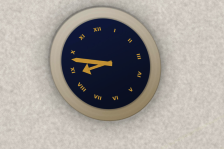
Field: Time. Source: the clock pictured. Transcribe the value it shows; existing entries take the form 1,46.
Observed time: 8,48
